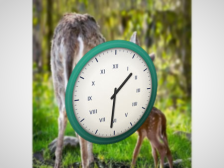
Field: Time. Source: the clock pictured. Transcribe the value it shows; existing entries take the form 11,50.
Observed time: 1,31
